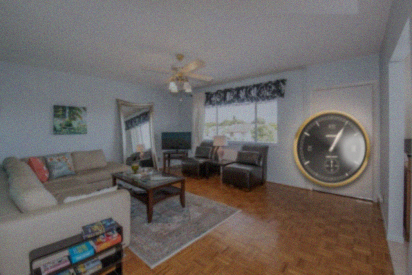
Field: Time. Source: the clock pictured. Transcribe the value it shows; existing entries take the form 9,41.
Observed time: 1,05
